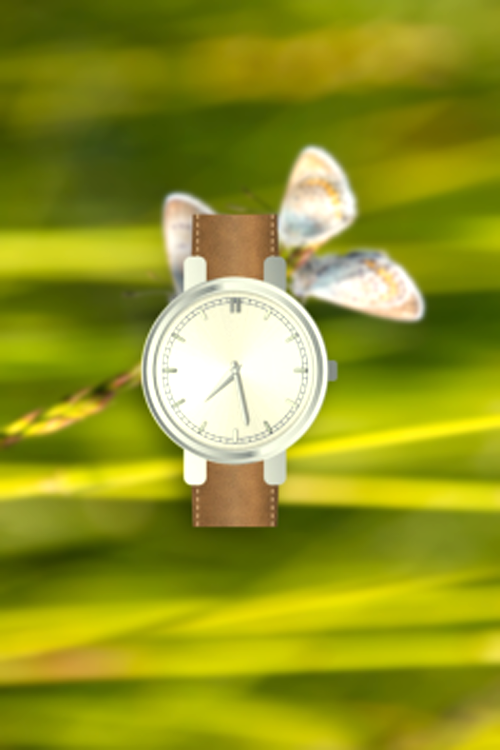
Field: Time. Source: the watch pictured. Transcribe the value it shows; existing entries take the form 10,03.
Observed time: 7,28
